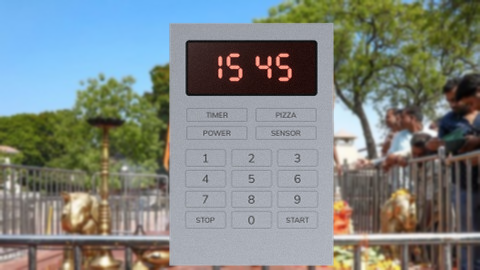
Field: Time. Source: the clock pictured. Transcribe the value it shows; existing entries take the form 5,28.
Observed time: 15,45
